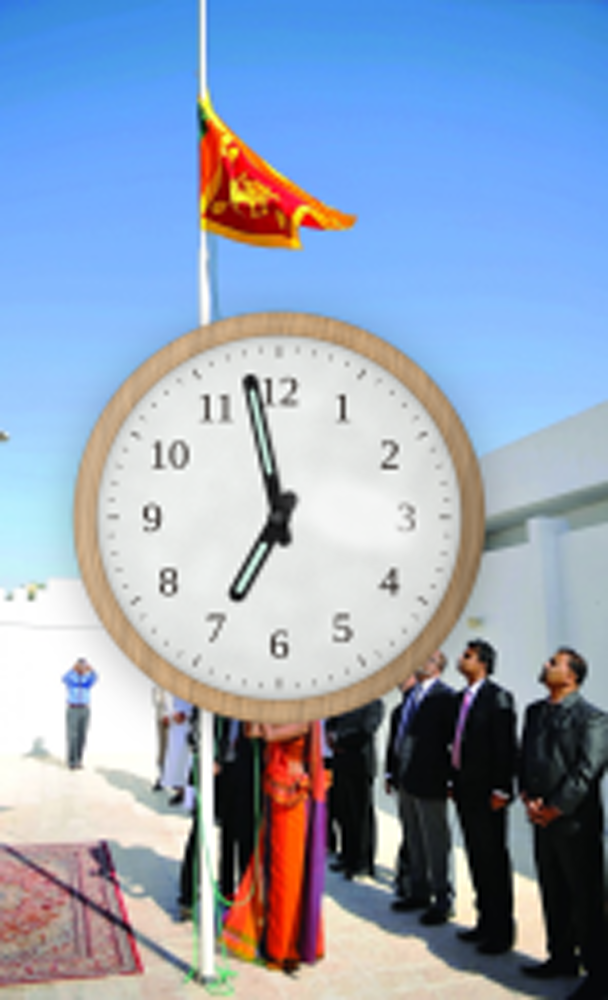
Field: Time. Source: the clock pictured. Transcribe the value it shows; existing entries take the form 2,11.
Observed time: 6,58
